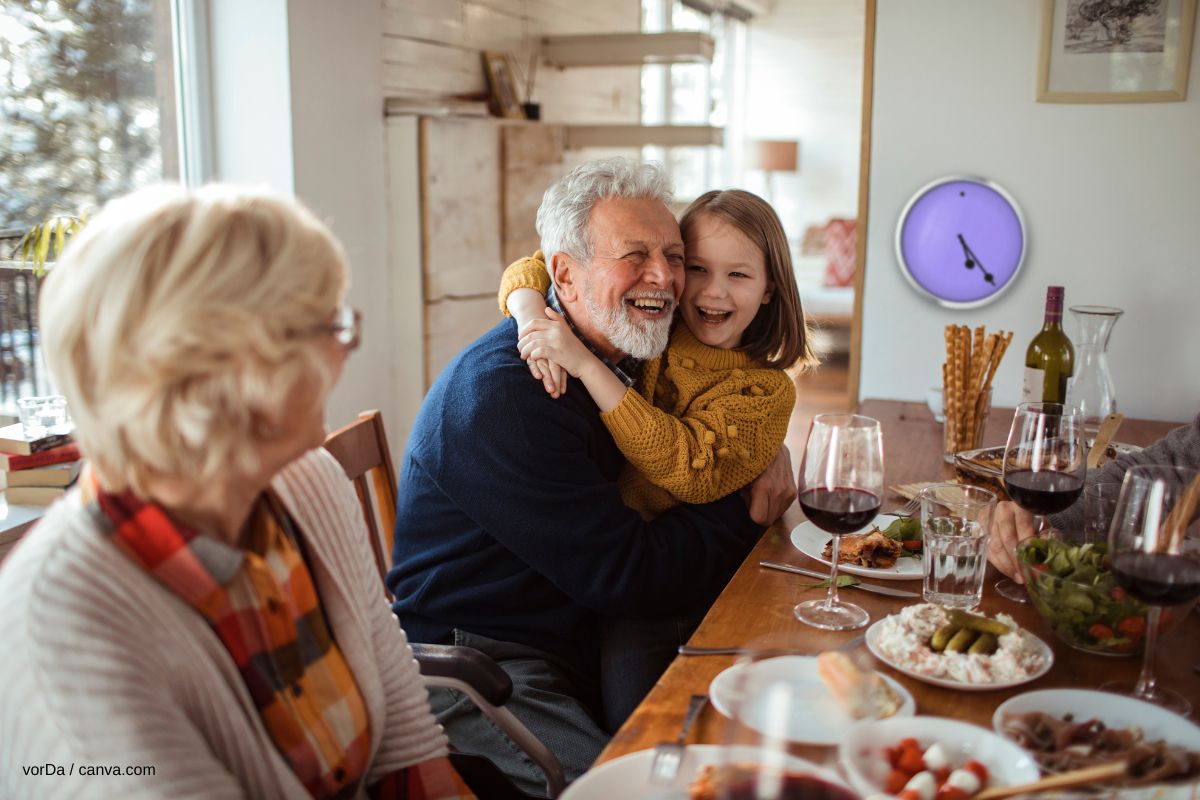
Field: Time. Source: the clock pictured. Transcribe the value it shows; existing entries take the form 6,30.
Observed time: 5,24
